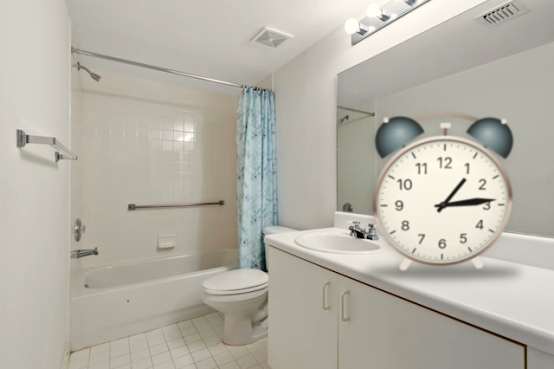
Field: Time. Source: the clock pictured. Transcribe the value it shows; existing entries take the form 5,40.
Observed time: 1,14
